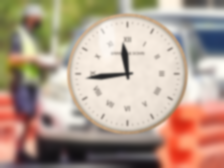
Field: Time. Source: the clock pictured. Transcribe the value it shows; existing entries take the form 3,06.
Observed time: 11,44
